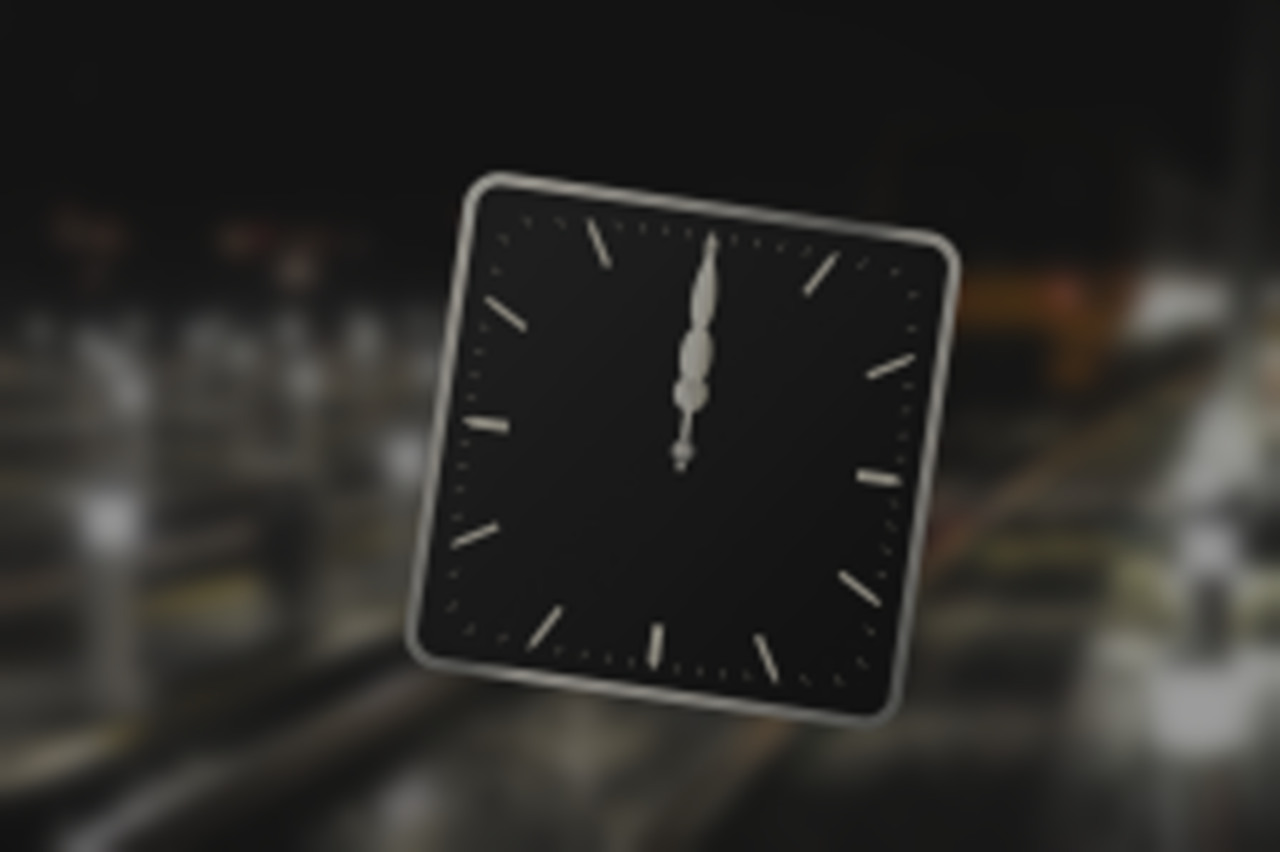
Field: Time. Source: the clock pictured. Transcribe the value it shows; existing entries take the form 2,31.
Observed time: 12,00
